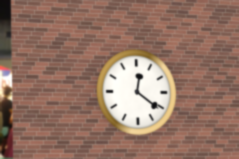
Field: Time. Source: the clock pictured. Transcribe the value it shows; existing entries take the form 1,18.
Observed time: 12,21
